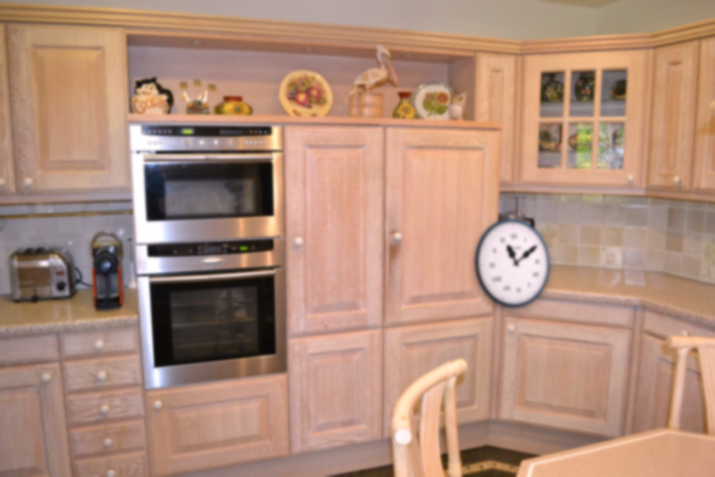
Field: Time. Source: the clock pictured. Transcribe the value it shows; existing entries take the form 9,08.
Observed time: 11,10
